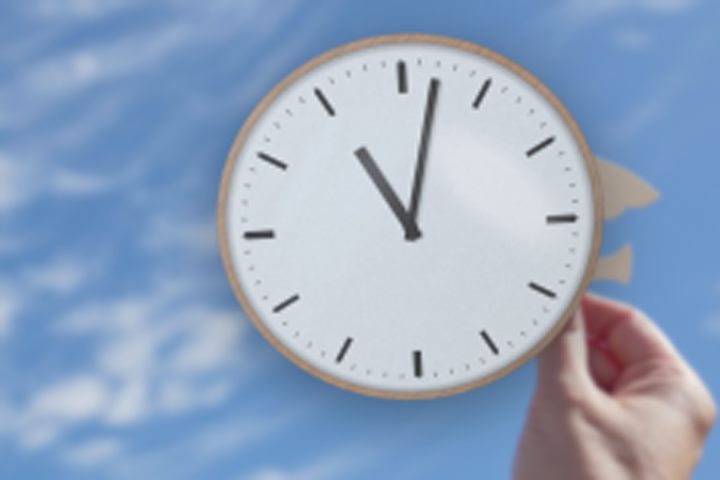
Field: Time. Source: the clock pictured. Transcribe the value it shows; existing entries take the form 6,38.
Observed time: 11,02
